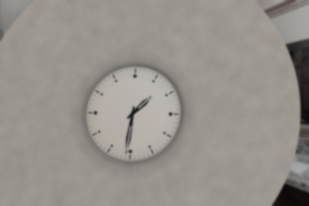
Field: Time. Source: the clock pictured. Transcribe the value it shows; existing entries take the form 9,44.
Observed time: 1,31
